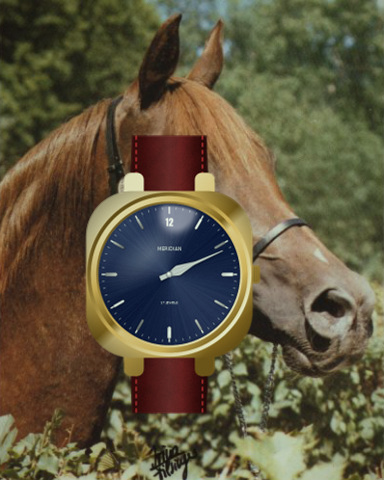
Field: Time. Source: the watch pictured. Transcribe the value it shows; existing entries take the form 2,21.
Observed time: 2,11
